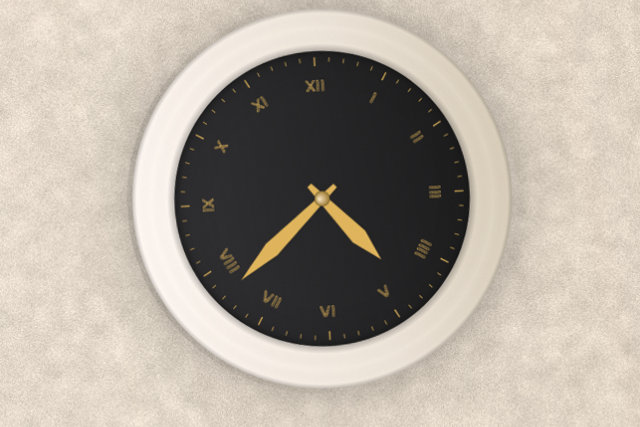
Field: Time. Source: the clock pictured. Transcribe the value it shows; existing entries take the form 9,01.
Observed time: 4,38
